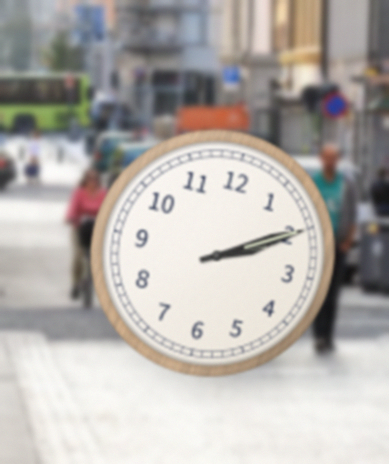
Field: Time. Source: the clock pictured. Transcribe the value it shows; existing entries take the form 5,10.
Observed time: 2,10
